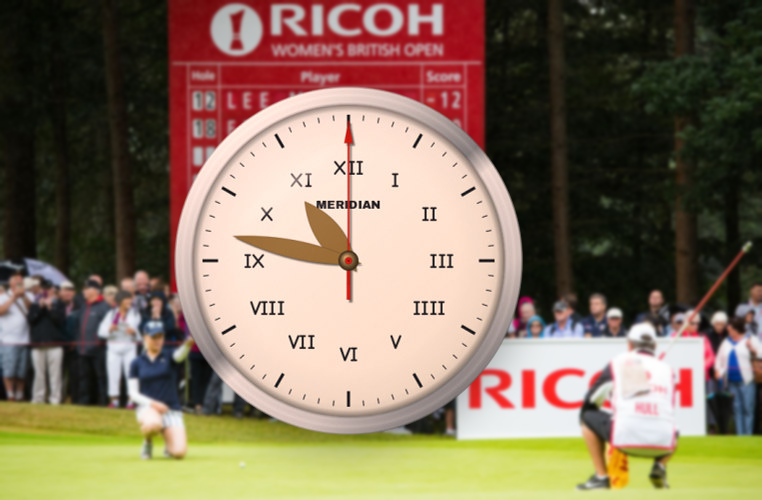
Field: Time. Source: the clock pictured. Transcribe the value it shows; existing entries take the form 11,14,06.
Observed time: 10,47,00
